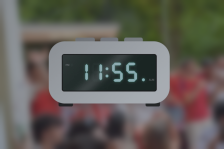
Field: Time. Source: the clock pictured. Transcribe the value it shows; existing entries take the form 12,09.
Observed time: 11,55
